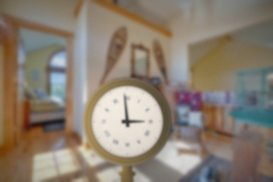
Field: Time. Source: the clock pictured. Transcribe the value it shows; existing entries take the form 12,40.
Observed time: 2,59
